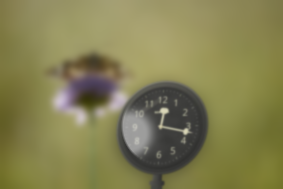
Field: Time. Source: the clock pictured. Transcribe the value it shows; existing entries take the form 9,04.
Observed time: 12,17
